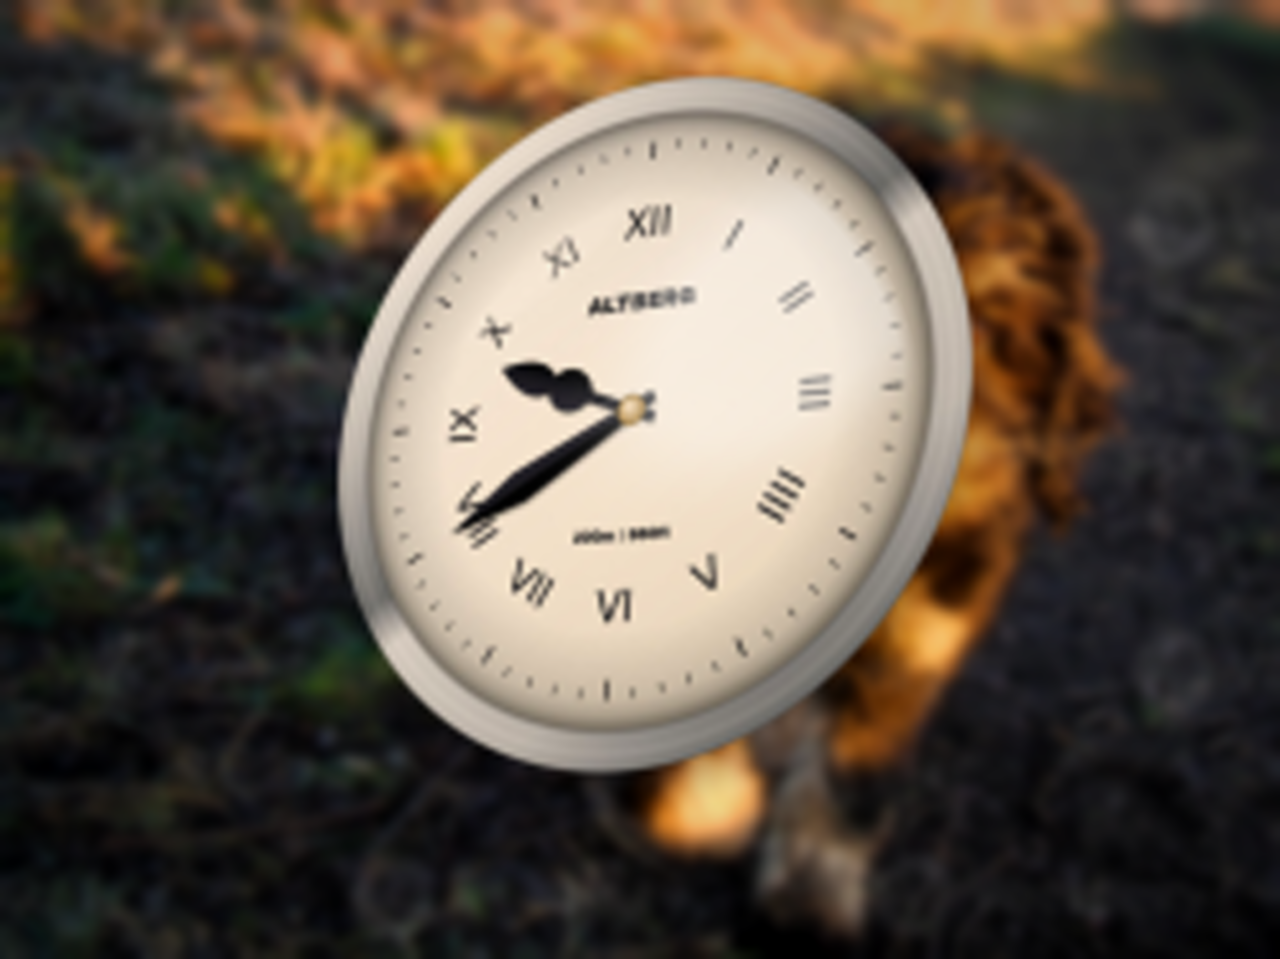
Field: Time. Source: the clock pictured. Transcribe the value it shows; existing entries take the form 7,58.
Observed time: 9,40
